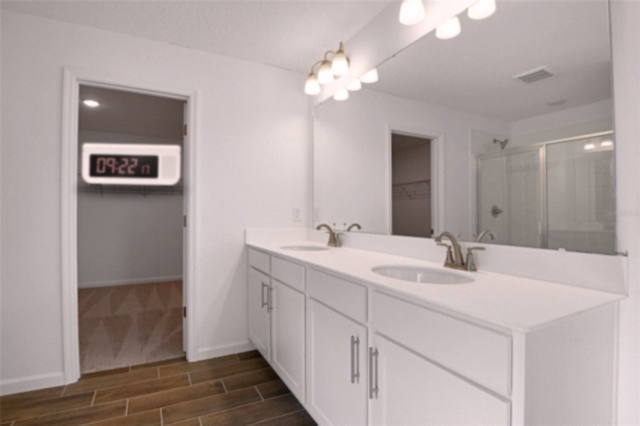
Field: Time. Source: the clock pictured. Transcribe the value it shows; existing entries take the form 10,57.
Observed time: 9,22
